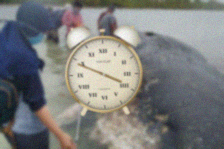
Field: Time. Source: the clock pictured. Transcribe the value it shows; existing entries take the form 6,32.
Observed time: 3,49
